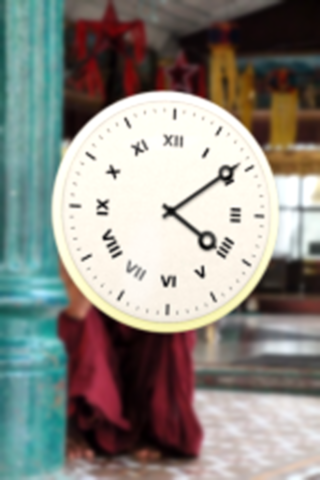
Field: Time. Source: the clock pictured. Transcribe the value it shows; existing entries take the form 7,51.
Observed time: 4,09
